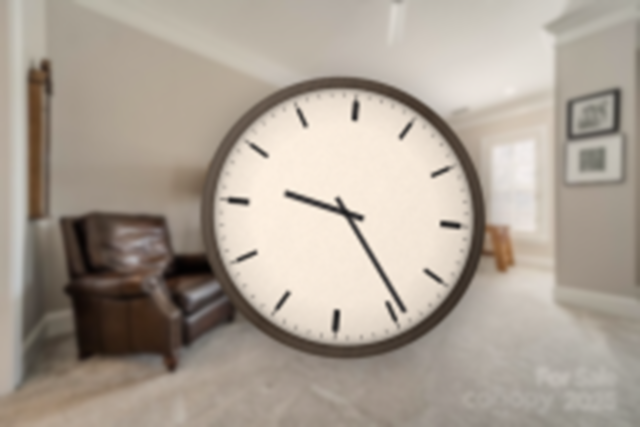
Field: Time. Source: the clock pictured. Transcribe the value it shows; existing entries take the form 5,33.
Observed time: 9,24
